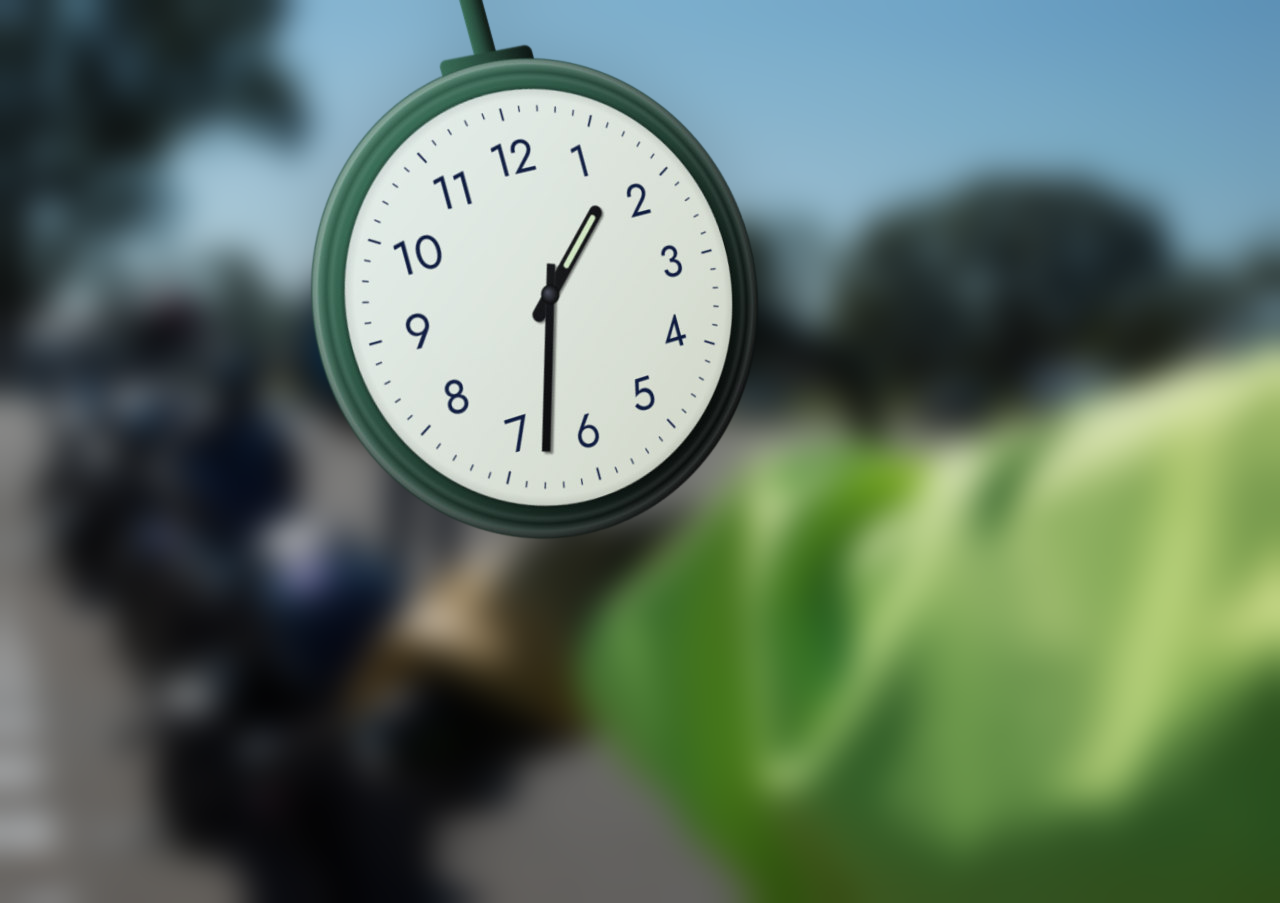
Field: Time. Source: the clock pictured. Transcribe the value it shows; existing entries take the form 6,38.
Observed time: 1,33
